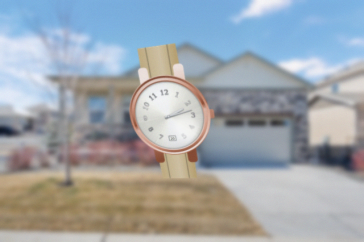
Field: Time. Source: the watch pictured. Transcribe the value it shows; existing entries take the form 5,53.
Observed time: 2,13
